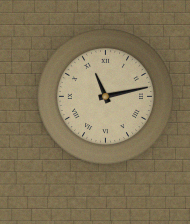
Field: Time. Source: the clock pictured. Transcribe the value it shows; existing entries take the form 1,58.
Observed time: 11,13
